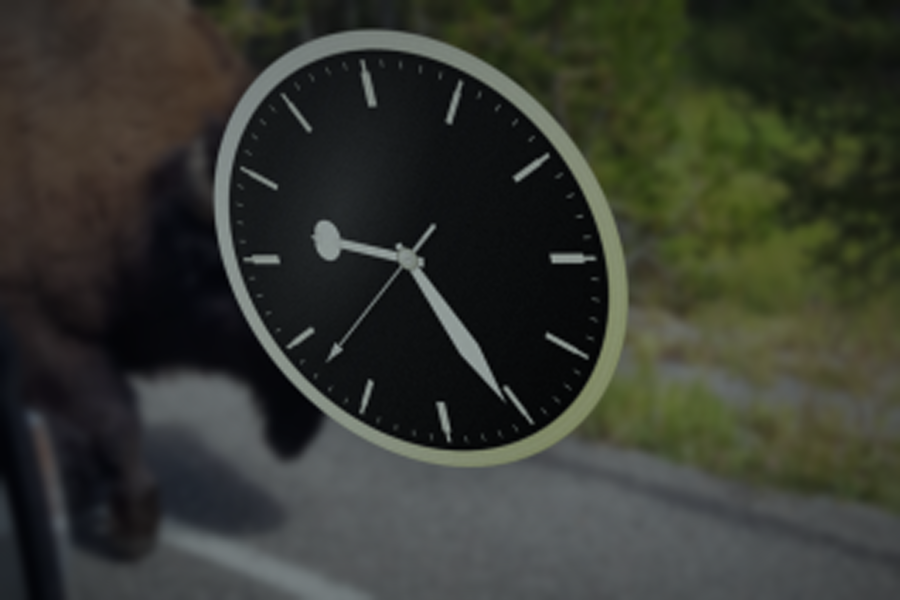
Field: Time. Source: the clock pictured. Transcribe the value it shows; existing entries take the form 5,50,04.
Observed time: 9,25,38
